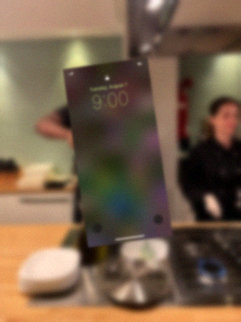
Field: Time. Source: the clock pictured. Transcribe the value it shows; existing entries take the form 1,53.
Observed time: 9,00
